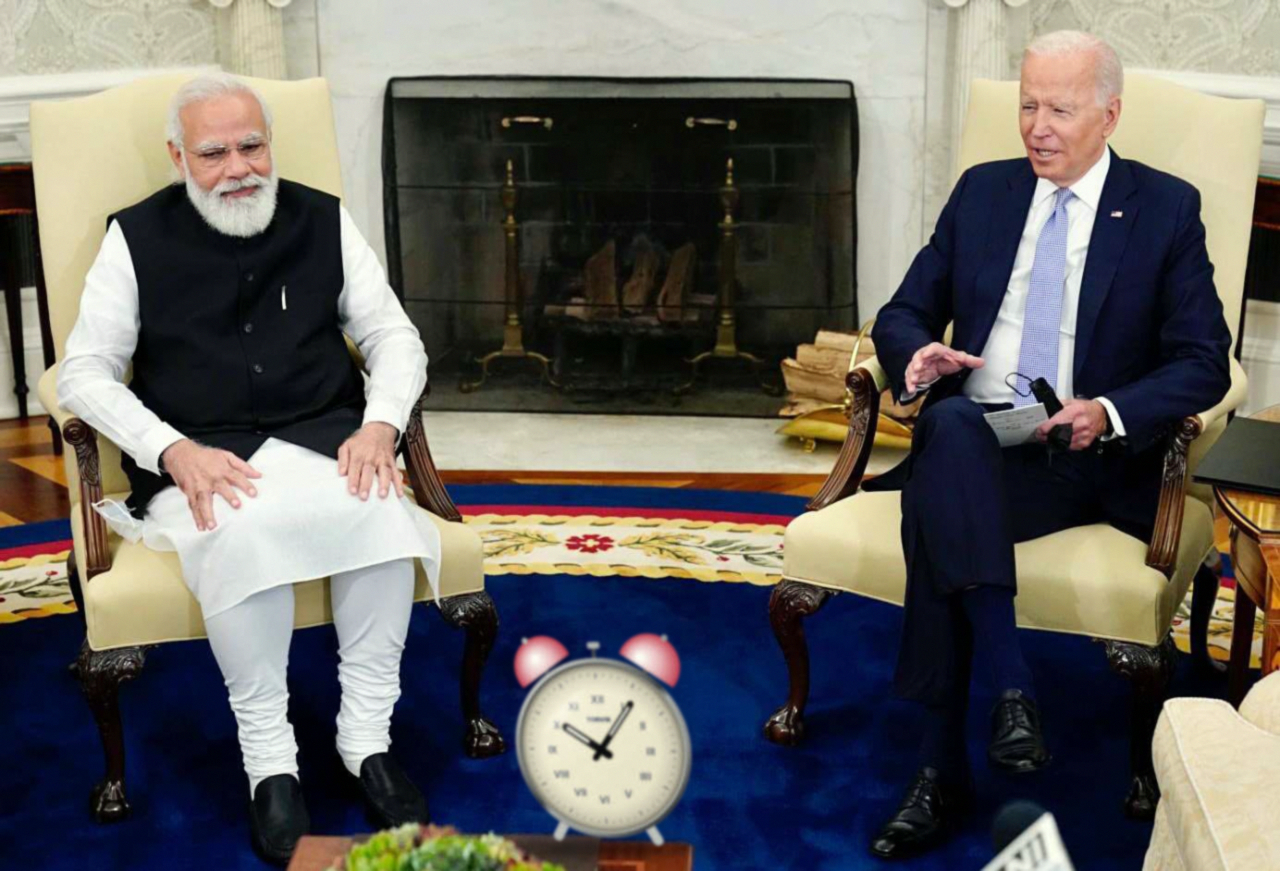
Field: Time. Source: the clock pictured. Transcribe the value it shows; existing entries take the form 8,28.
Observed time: 10,06
